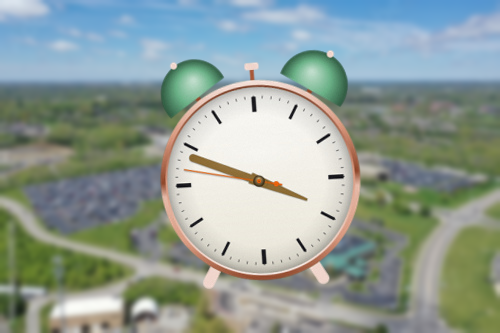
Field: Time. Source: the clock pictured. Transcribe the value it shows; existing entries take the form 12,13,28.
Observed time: 3,48,47
